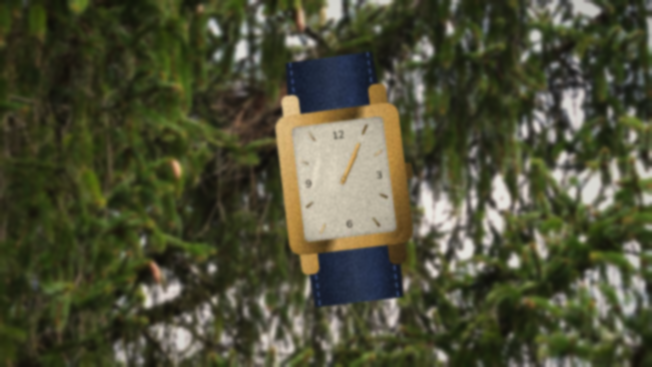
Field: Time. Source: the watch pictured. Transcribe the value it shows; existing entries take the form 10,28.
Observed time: 1,05
